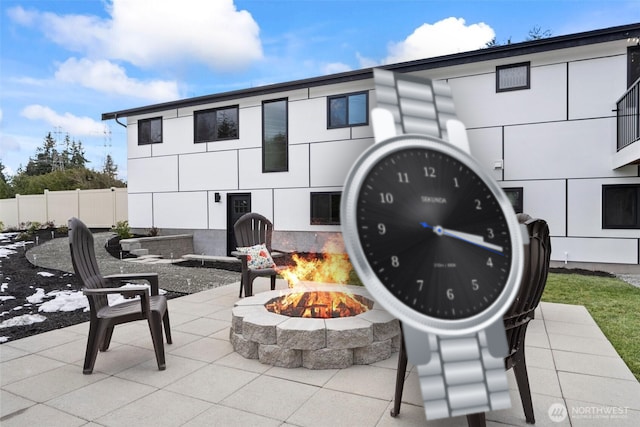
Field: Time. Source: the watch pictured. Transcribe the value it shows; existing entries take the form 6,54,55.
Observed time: 3,17,18
